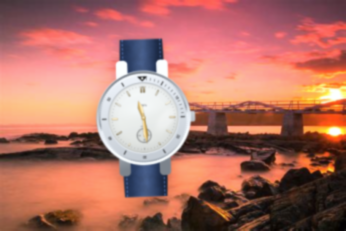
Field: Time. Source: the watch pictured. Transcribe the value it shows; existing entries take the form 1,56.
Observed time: 11,29
